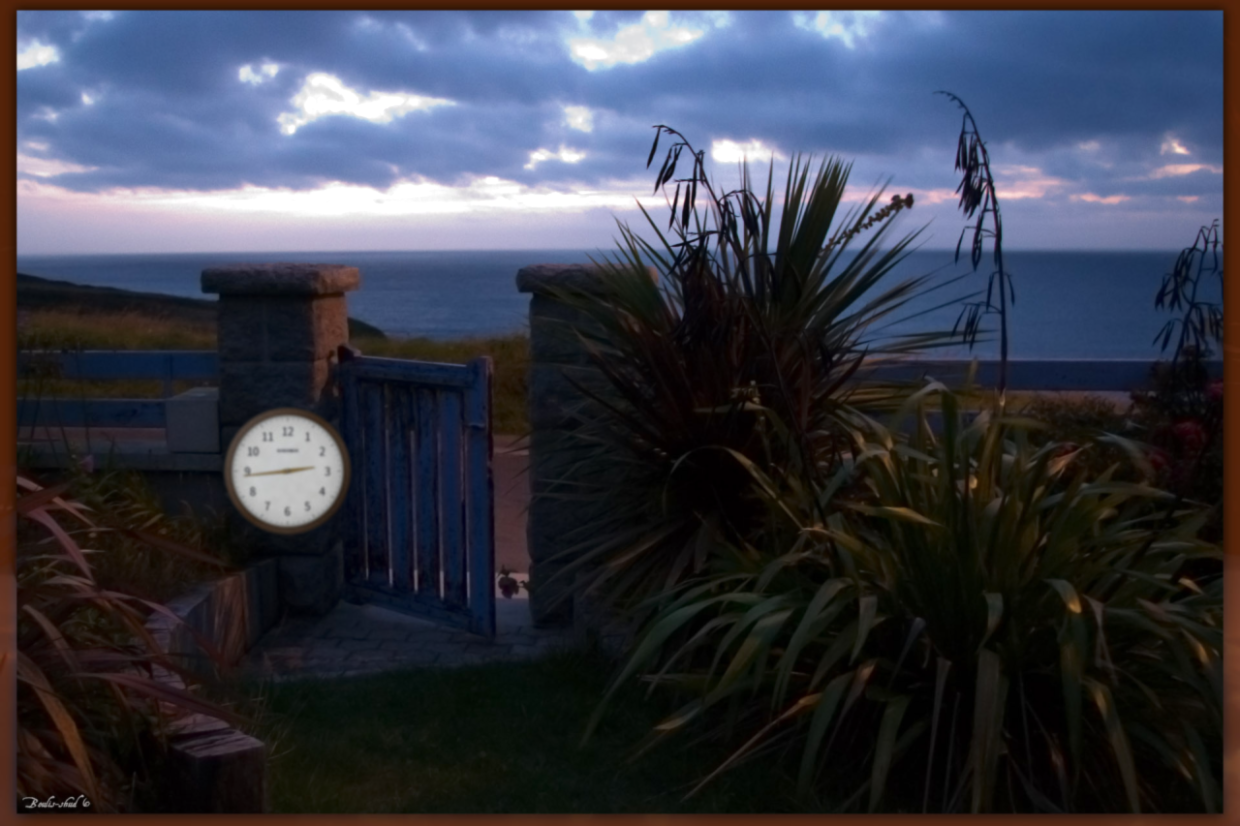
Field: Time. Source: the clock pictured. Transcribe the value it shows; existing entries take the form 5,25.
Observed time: 2,44
